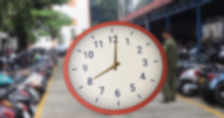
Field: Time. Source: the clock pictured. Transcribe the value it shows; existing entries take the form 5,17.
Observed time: 8,01
